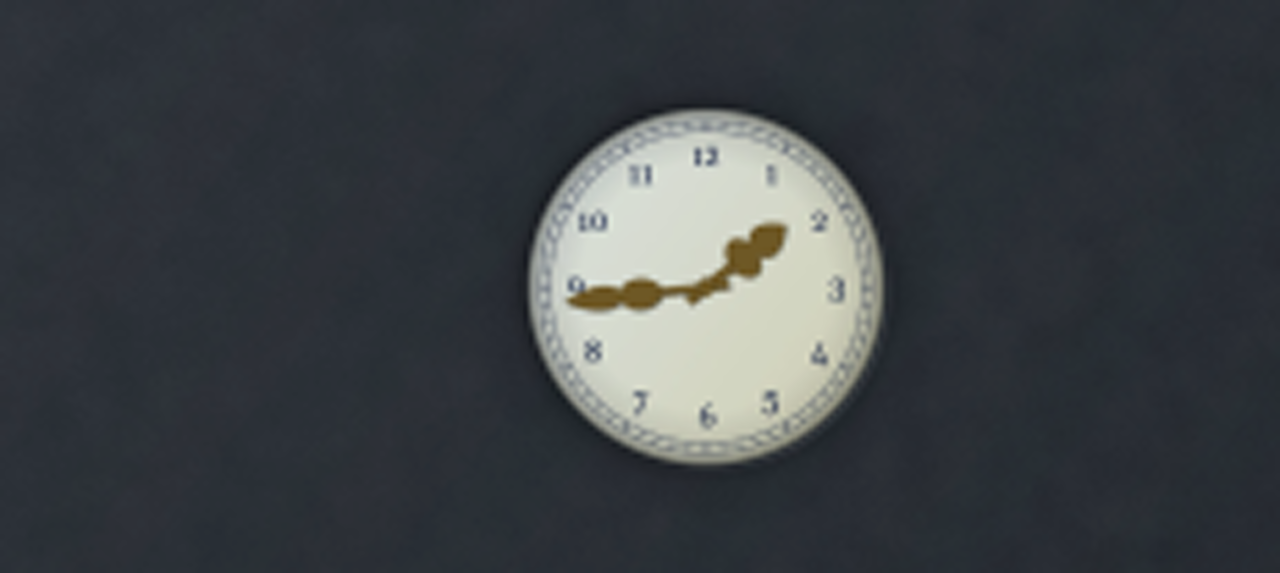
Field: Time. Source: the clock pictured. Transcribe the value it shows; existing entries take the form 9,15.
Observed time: 1,44
